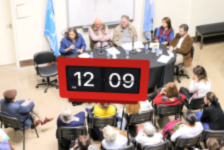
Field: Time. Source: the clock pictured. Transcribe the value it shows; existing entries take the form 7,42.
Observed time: 12,09
